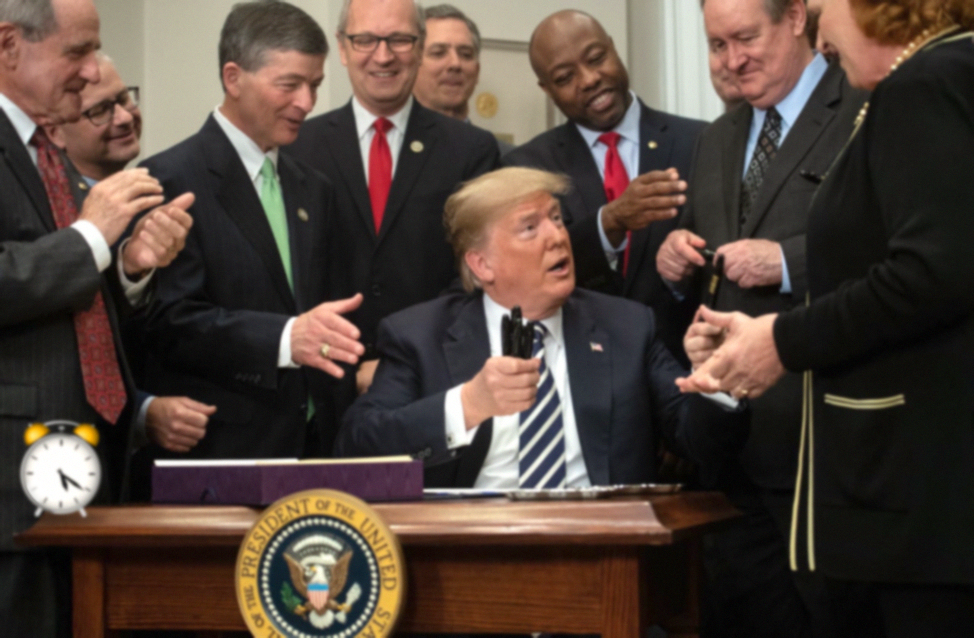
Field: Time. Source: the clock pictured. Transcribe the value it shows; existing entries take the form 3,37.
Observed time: 5,21
